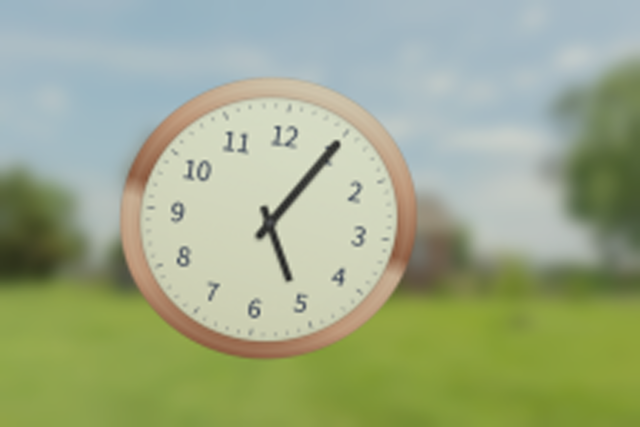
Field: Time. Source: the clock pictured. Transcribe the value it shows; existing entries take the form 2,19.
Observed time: 5,05
